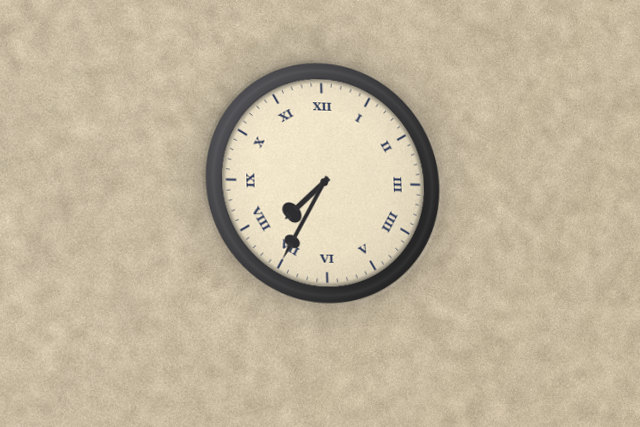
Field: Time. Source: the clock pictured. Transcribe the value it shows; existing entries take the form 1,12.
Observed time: 7,35
